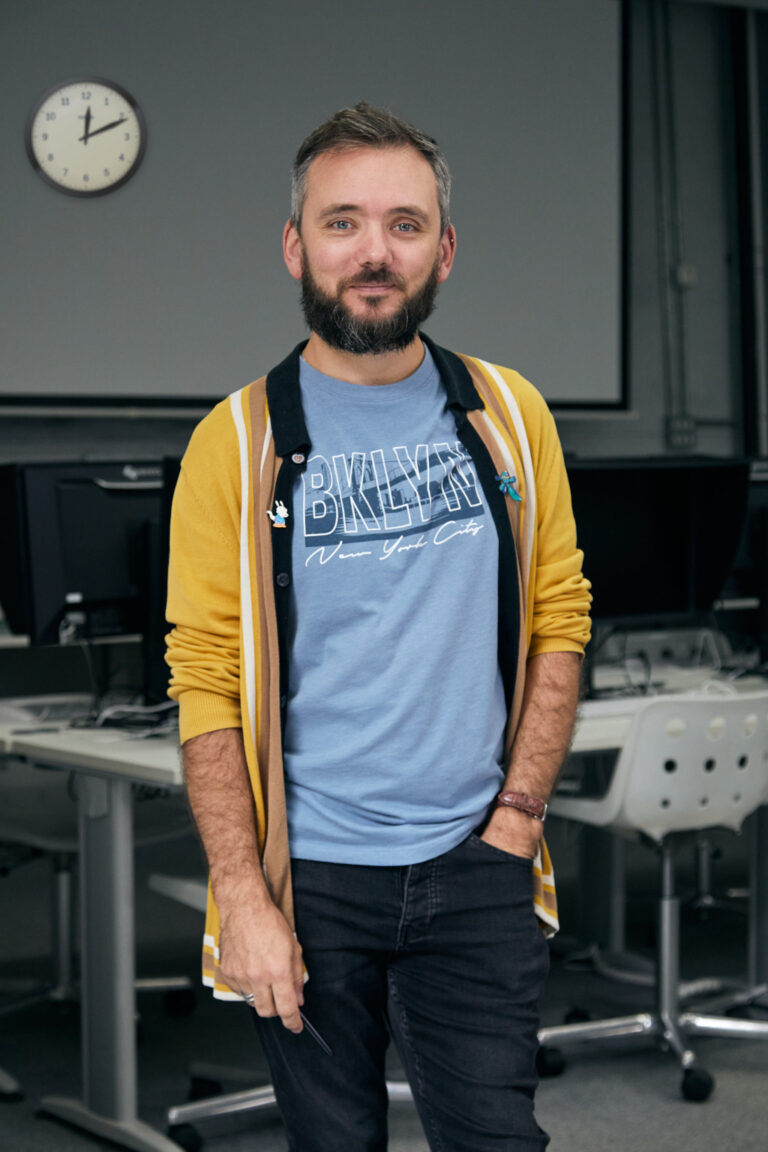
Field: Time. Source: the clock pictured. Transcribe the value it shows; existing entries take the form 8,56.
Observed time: 12,11
